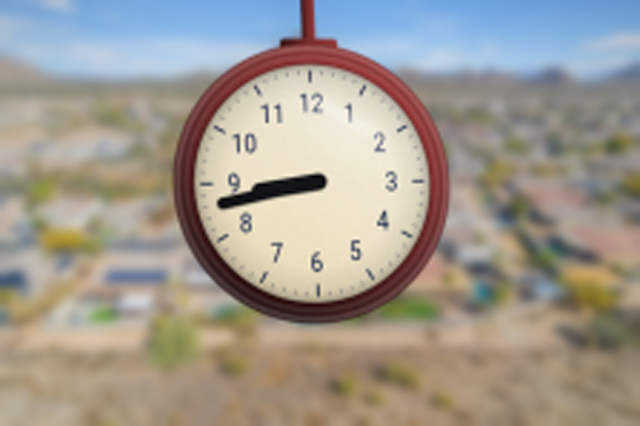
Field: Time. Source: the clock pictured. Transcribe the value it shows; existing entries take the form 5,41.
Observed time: 8,43
